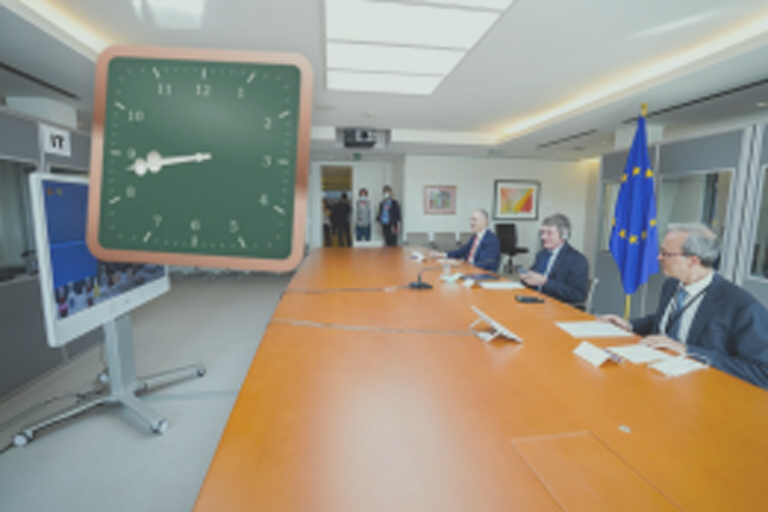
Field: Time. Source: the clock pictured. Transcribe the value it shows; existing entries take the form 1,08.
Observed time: 8,43
